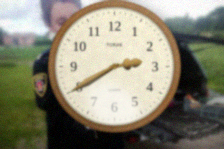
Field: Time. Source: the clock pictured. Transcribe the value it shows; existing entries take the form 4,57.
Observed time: 2,40
